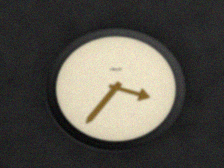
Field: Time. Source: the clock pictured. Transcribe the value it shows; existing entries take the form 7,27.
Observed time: 3,36
